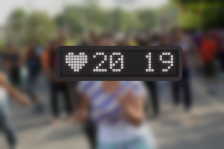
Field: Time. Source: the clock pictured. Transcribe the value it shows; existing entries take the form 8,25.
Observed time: 20,19
